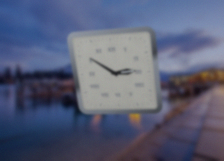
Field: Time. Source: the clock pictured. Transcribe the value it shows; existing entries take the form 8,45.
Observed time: 2,51
